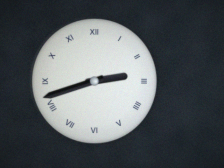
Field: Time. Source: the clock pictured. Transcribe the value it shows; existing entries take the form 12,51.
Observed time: 2,42
